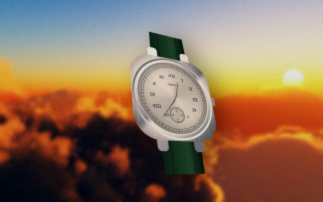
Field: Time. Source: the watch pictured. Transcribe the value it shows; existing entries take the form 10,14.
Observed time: 12,36
